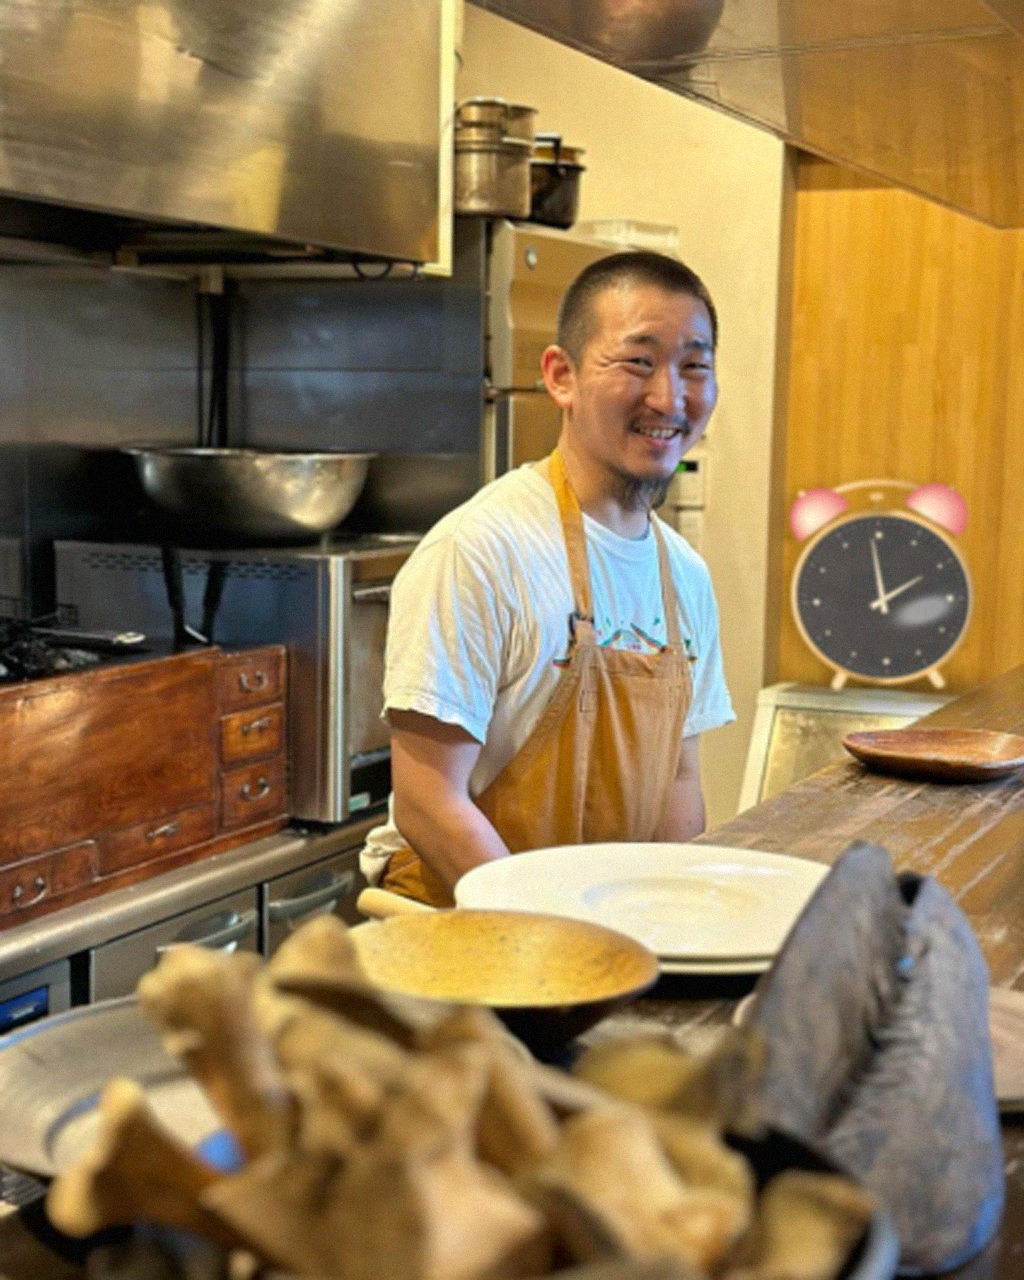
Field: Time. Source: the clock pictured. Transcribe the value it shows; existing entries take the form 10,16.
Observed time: 1,59
